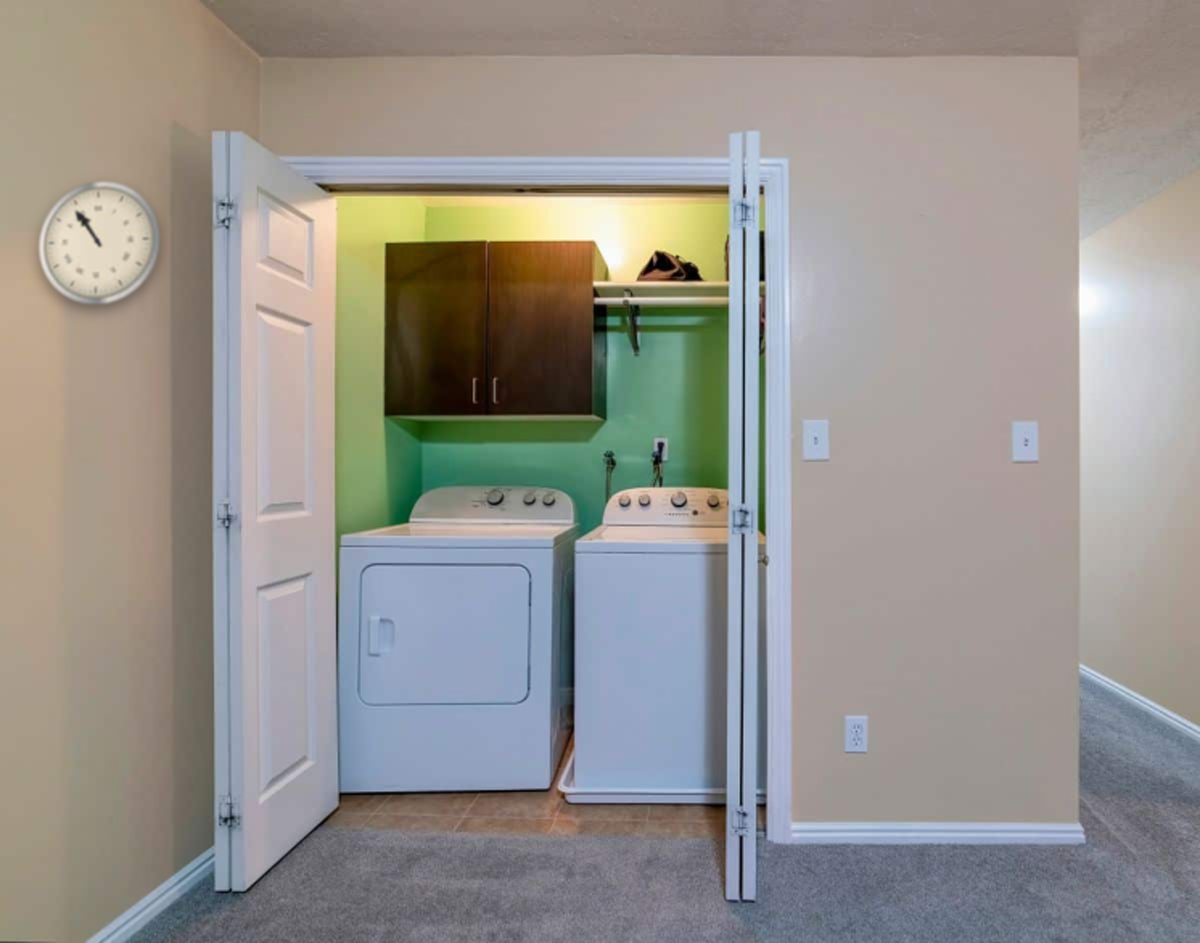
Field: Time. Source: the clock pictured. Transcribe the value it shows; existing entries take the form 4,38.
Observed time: 10,54
